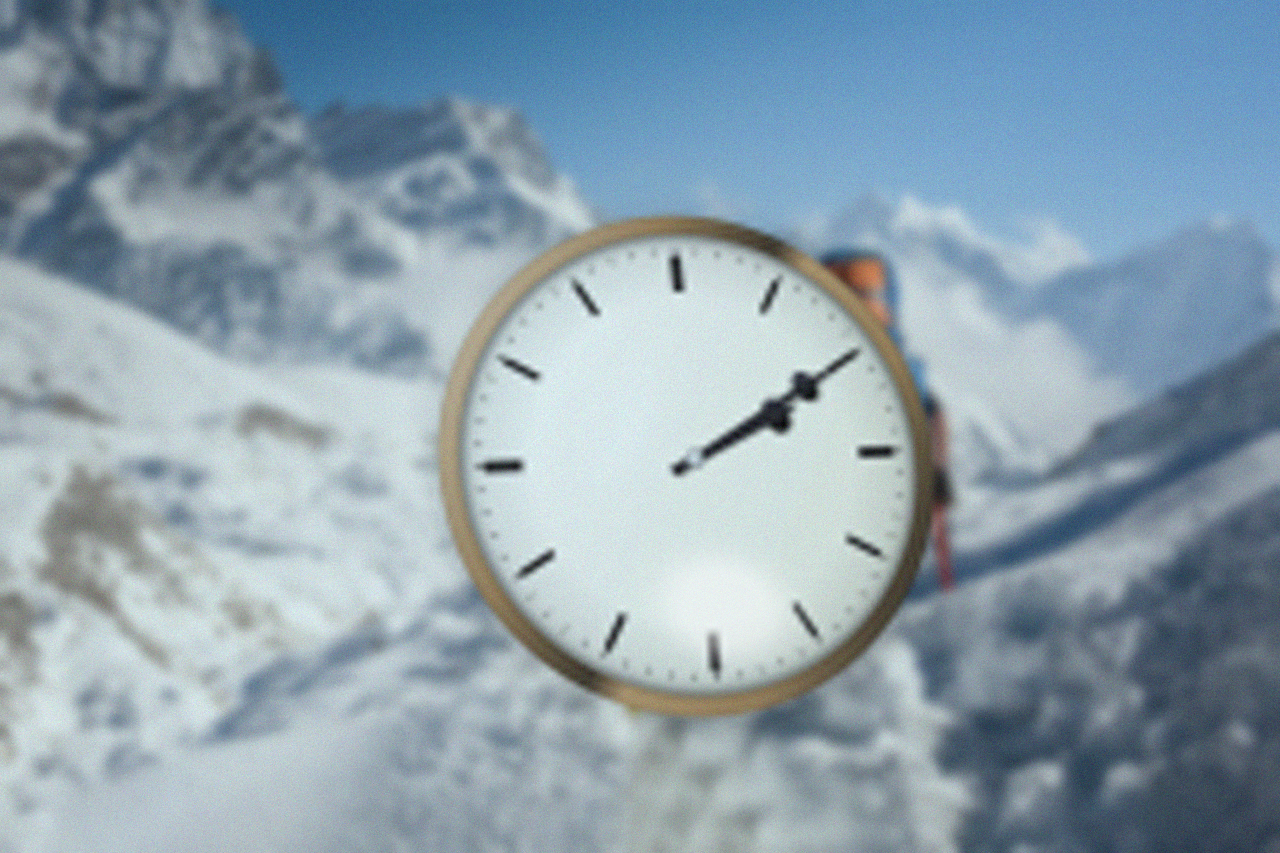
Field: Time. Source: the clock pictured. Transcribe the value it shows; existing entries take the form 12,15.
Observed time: 2,10
